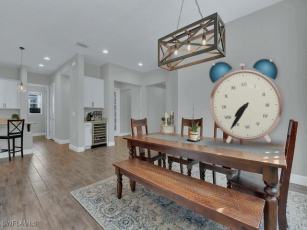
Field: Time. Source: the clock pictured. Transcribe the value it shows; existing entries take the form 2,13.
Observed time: 7,36
